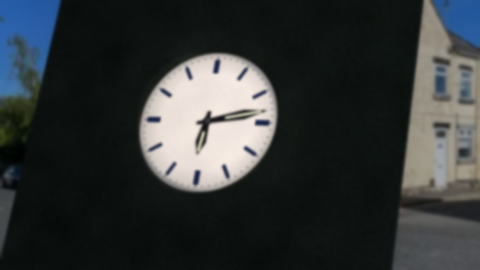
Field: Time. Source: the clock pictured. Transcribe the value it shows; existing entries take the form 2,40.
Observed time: 6,13
